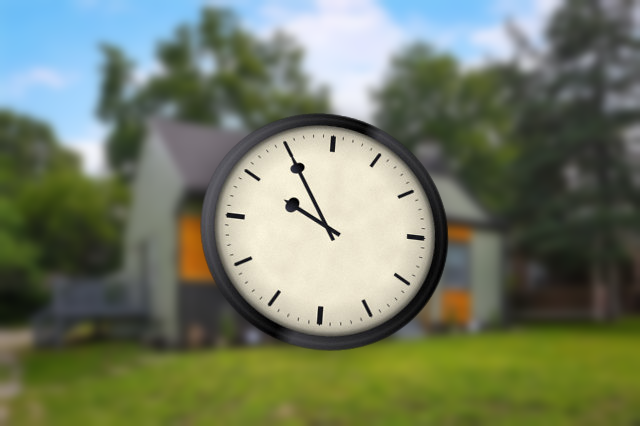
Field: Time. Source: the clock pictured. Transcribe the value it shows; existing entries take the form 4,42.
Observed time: 9,55
